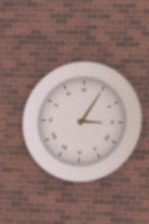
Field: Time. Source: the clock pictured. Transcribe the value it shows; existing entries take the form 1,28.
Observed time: 3,05
